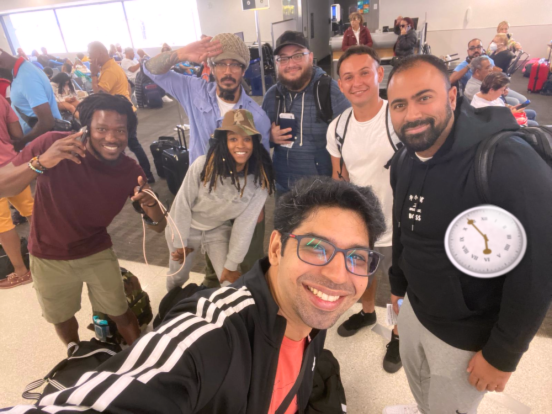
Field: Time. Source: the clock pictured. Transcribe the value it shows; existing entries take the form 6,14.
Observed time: 5,54
